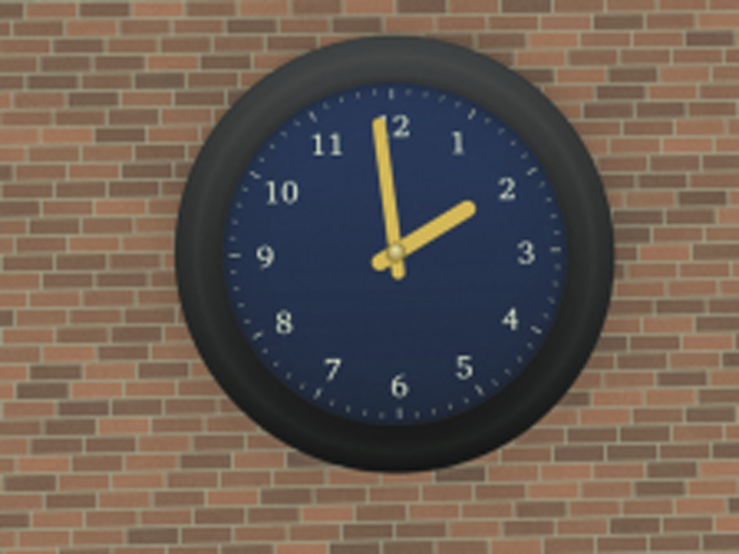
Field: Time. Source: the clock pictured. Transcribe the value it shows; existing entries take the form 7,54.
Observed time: 1,59
